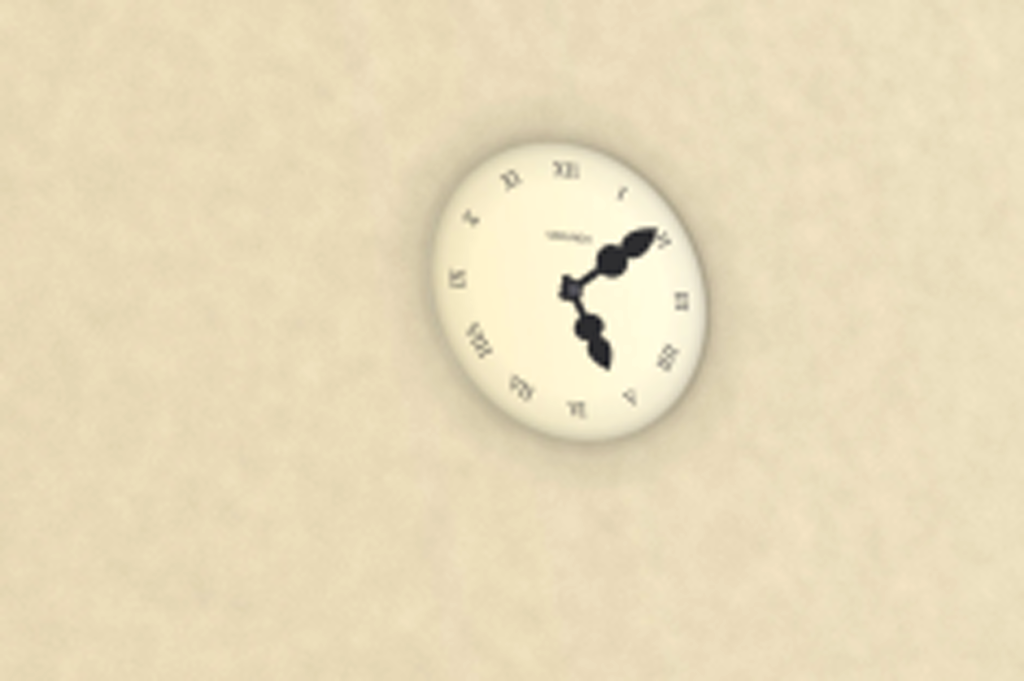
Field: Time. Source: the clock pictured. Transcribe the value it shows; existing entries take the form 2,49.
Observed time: 5,09
